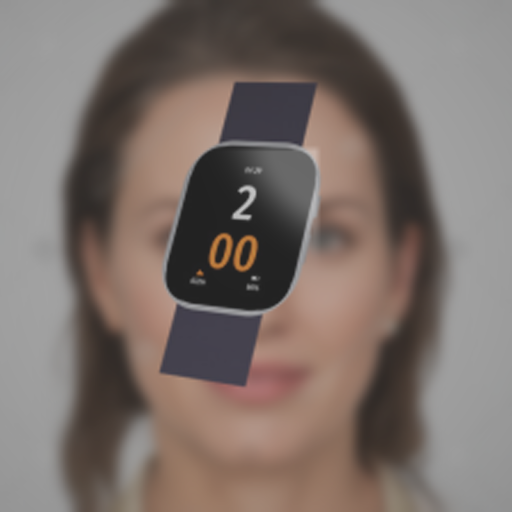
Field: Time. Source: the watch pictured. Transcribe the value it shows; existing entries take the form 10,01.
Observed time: 2,00
